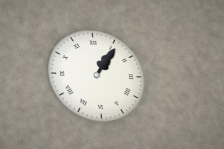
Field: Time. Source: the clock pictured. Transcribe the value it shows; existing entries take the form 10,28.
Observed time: 1,06
